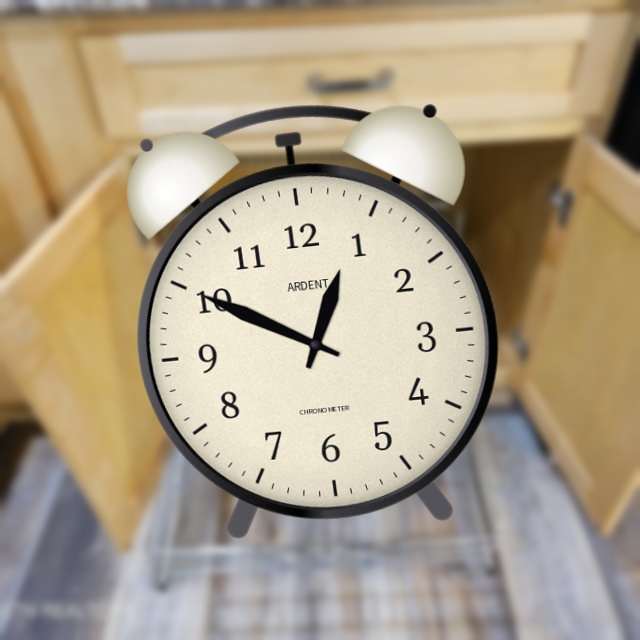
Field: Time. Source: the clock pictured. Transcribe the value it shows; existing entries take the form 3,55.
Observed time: 12,50
